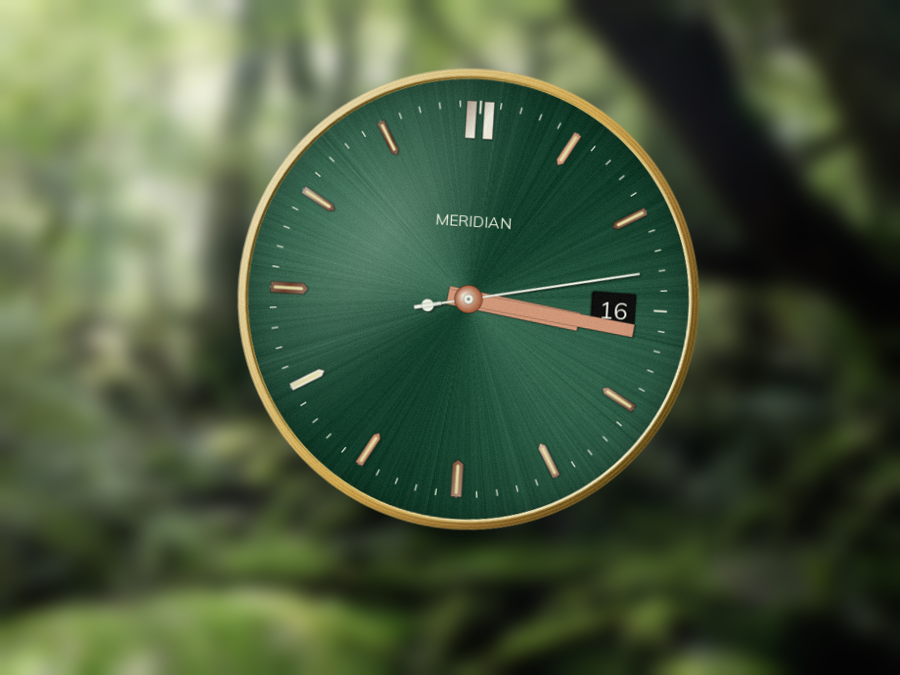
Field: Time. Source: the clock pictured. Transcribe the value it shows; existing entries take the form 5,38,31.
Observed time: 3,16,13
